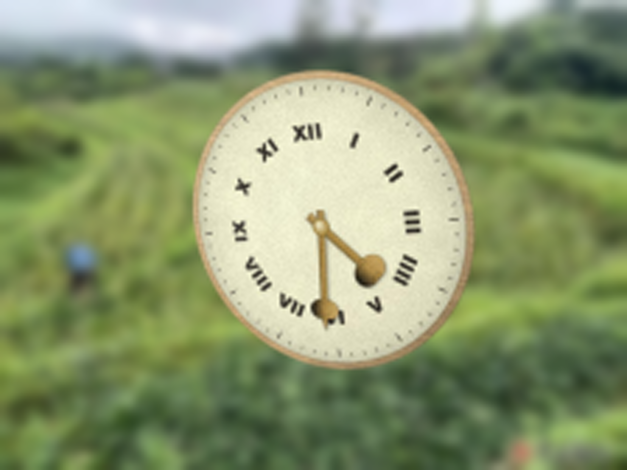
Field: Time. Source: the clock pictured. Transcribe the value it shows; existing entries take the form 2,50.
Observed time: 4,31
